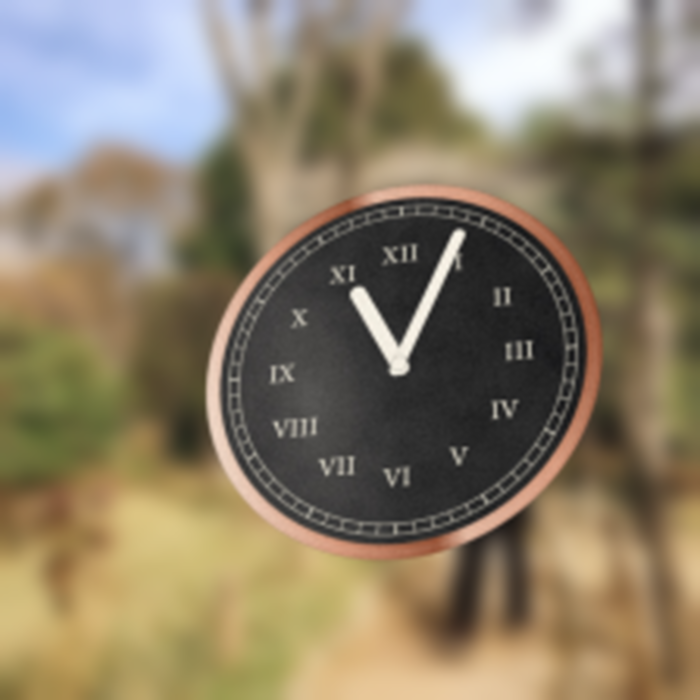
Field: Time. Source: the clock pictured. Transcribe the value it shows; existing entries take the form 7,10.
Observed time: 11,04
